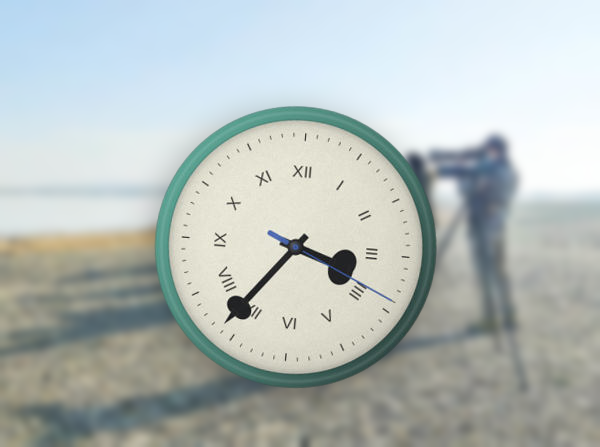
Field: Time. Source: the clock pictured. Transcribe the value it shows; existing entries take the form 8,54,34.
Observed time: 3,36,19
